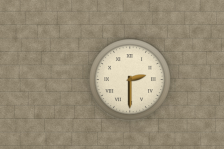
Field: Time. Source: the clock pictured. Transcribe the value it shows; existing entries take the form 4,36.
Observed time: 2,30
